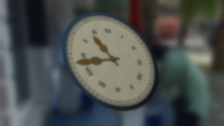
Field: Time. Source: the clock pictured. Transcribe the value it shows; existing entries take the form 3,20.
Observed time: 10,43
